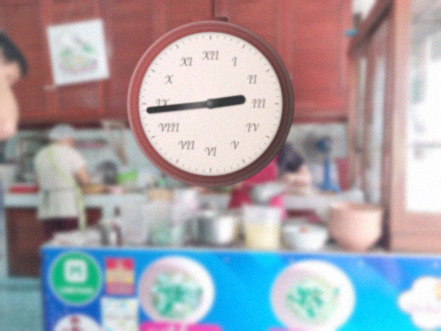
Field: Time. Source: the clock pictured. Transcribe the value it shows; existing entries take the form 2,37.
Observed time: 2,44
